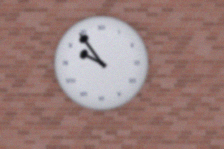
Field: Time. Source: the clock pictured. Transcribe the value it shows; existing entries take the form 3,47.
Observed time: 9,54
